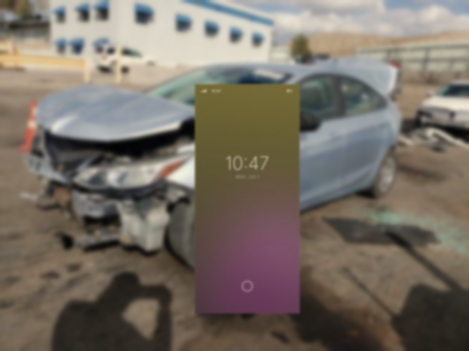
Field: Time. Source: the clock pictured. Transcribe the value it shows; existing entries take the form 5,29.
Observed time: 10,47
